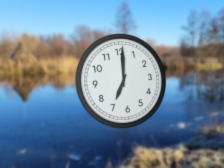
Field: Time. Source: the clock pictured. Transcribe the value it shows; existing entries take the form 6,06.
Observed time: 7,01
